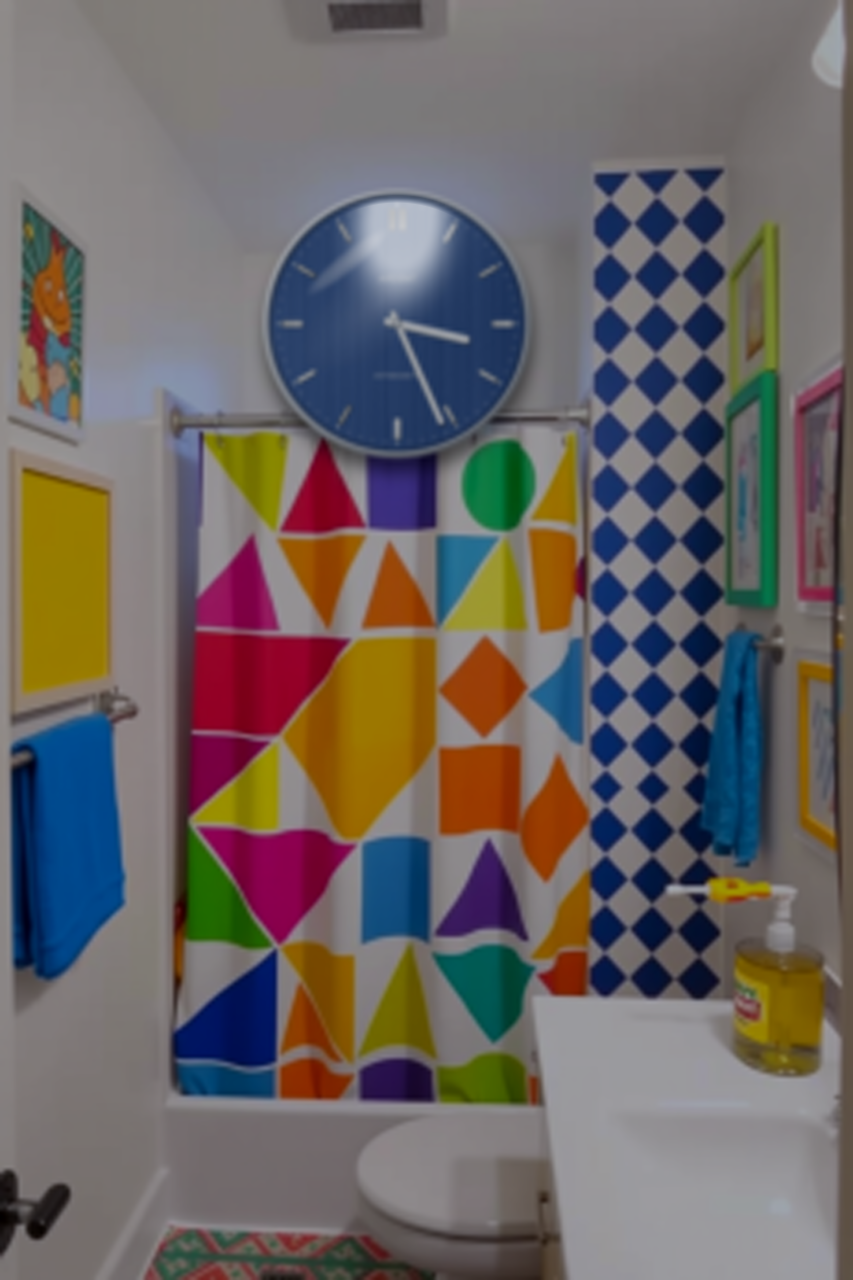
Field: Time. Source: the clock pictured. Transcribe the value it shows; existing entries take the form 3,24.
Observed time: 3,26
